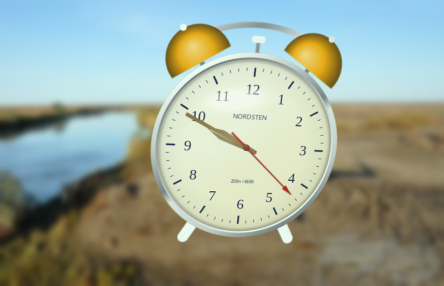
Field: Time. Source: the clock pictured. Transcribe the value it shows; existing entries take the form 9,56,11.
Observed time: 9,49,22
